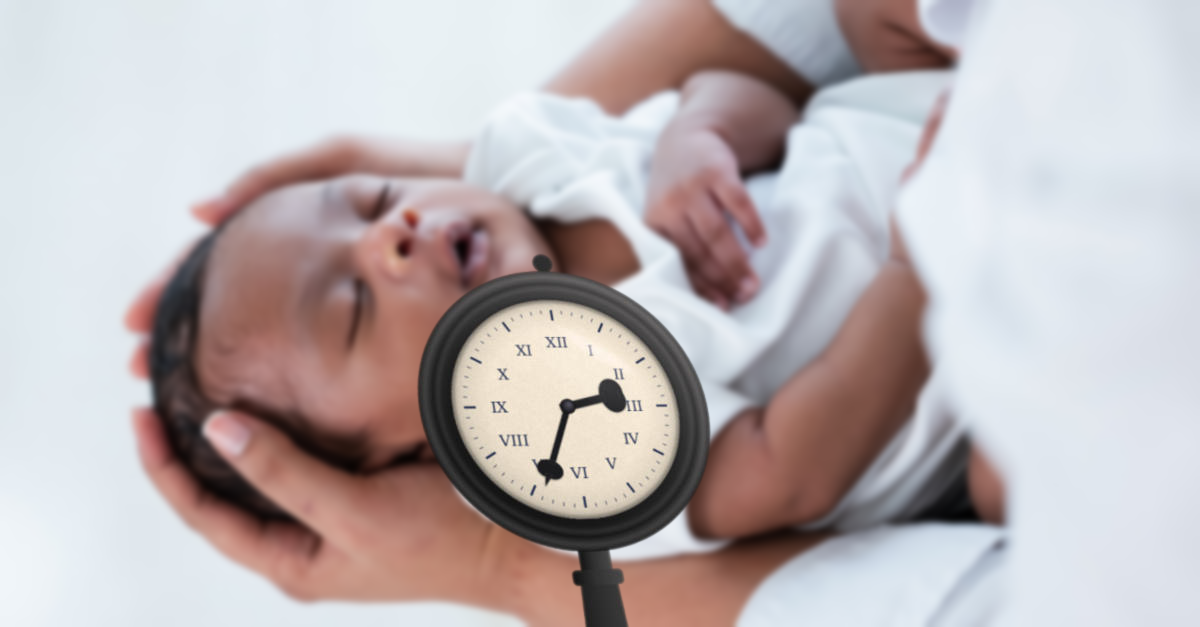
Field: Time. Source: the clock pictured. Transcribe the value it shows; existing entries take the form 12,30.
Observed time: 2,34
